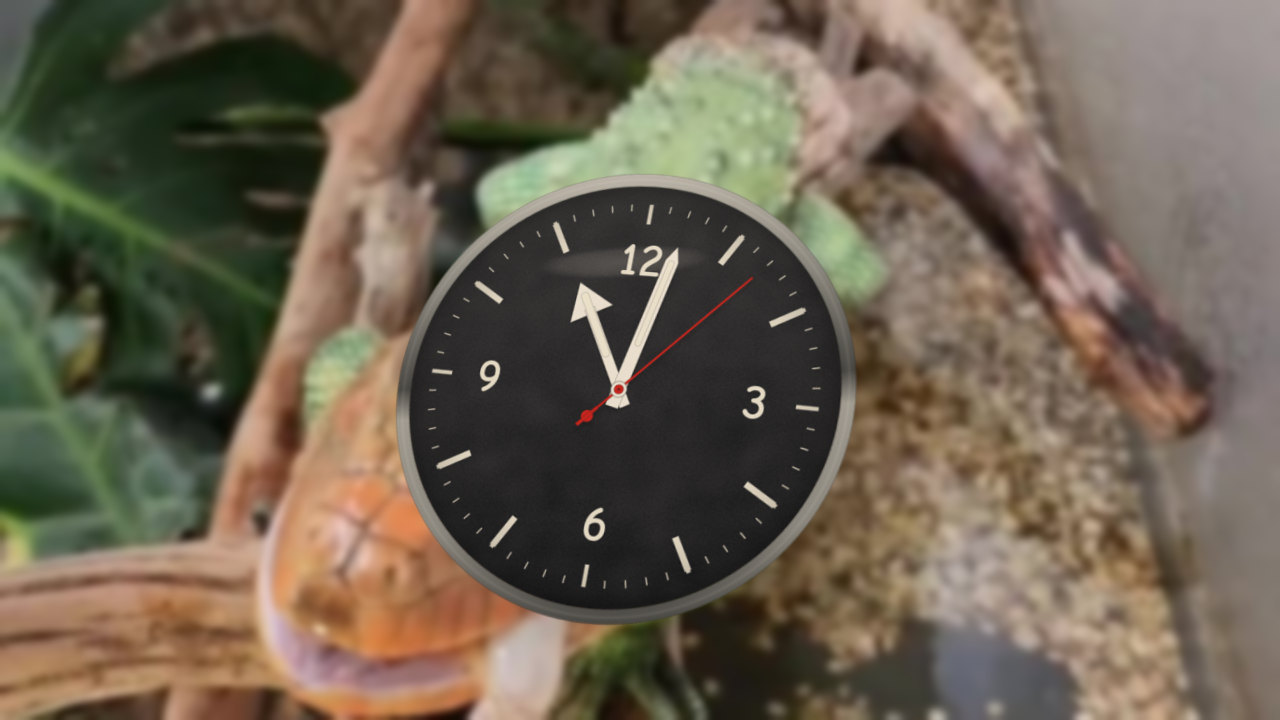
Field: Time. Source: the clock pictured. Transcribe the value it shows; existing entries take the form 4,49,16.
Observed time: 11,02,07
